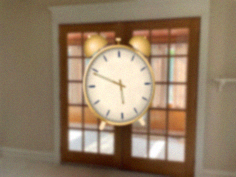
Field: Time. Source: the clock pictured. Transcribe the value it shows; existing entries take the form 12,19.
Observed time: 5,49
